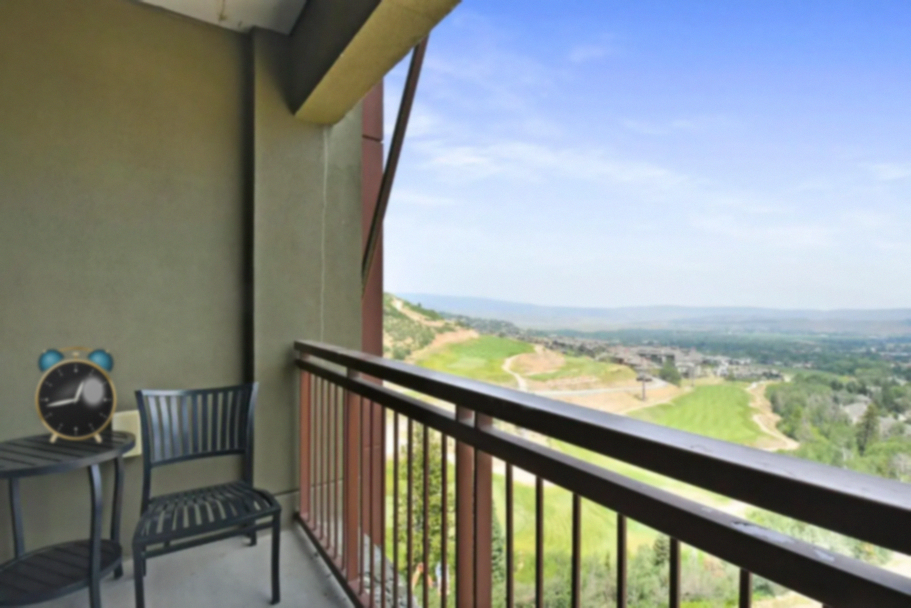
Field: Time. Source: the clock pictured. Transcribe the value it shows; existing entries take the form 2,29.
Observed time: 12,43
